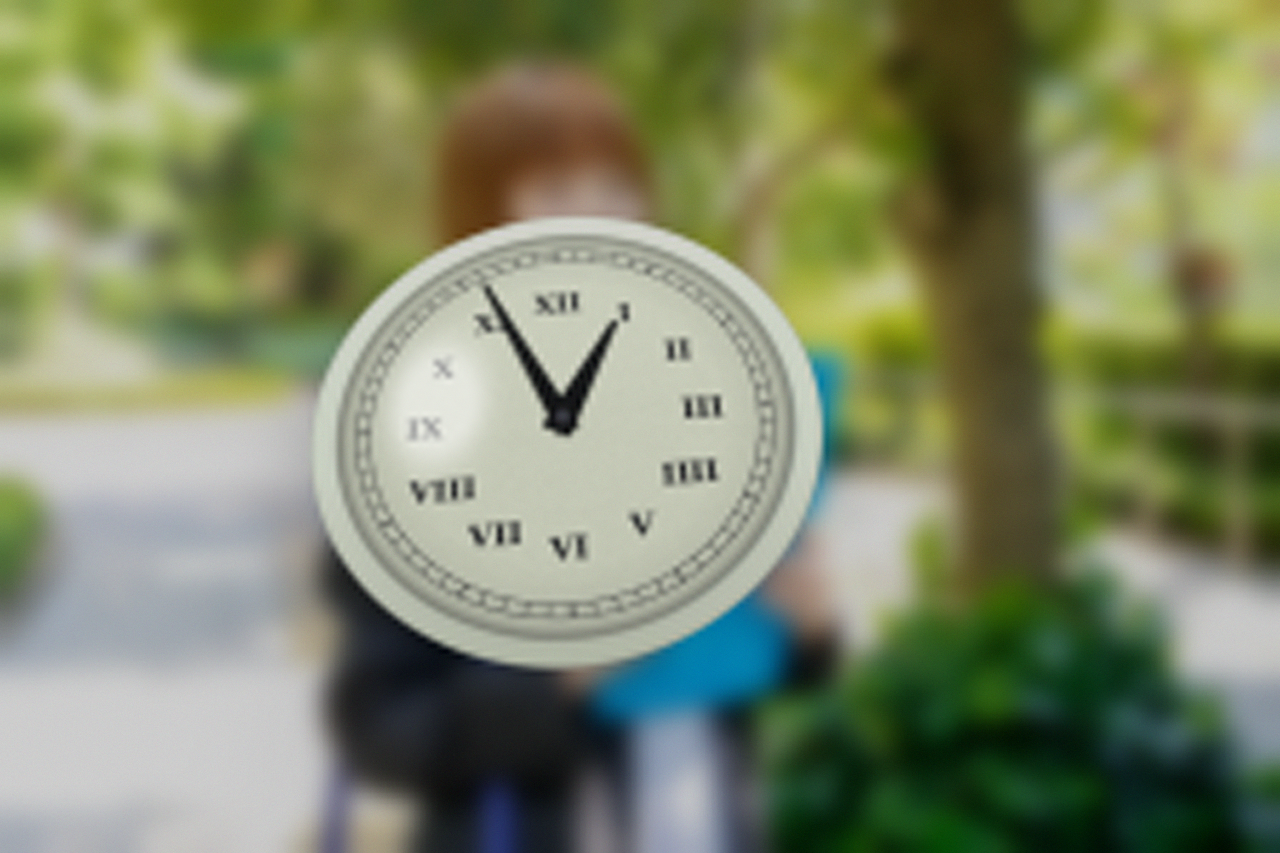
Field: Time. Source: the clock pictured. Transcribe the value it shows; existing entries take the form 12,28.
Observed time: 12,56
